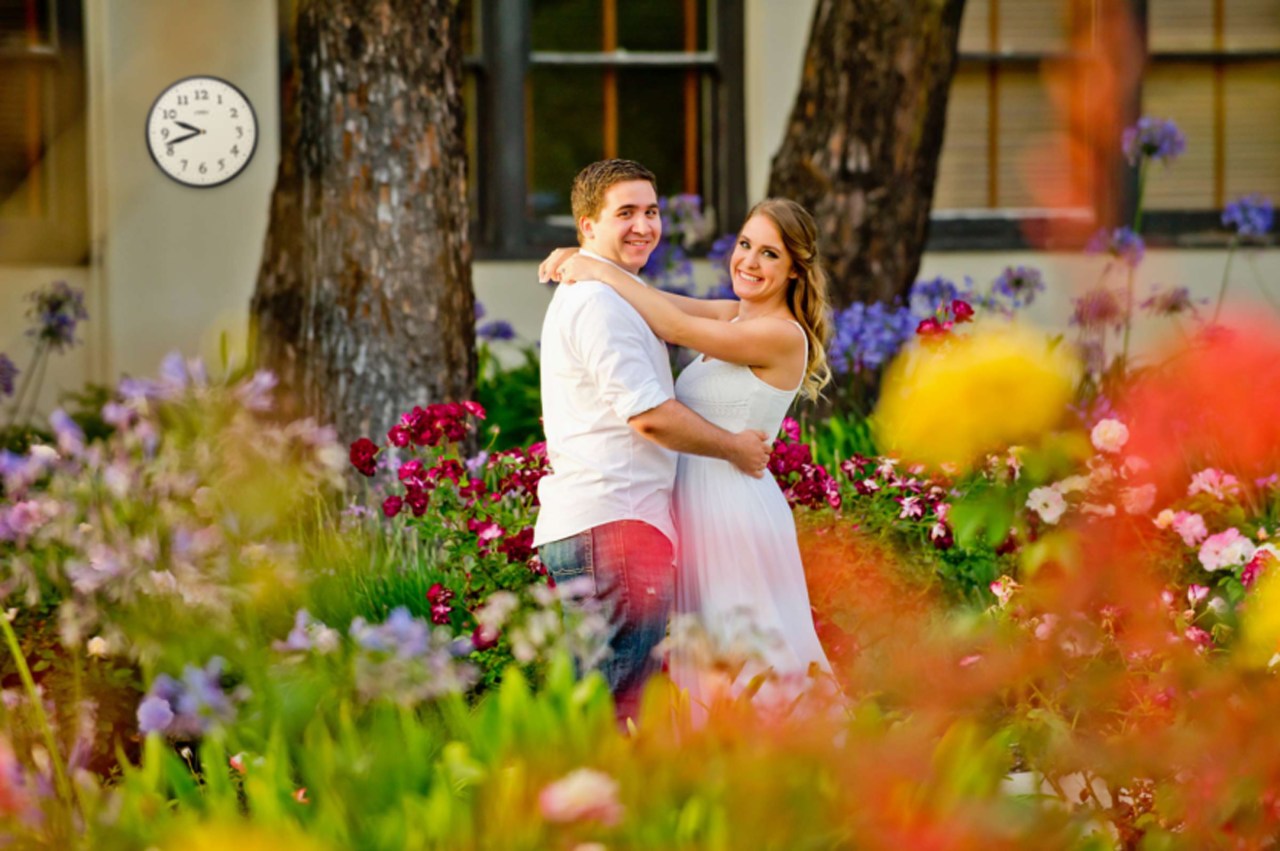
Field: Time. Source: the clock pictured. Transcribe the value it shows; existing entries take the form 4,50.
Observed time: 9,42
